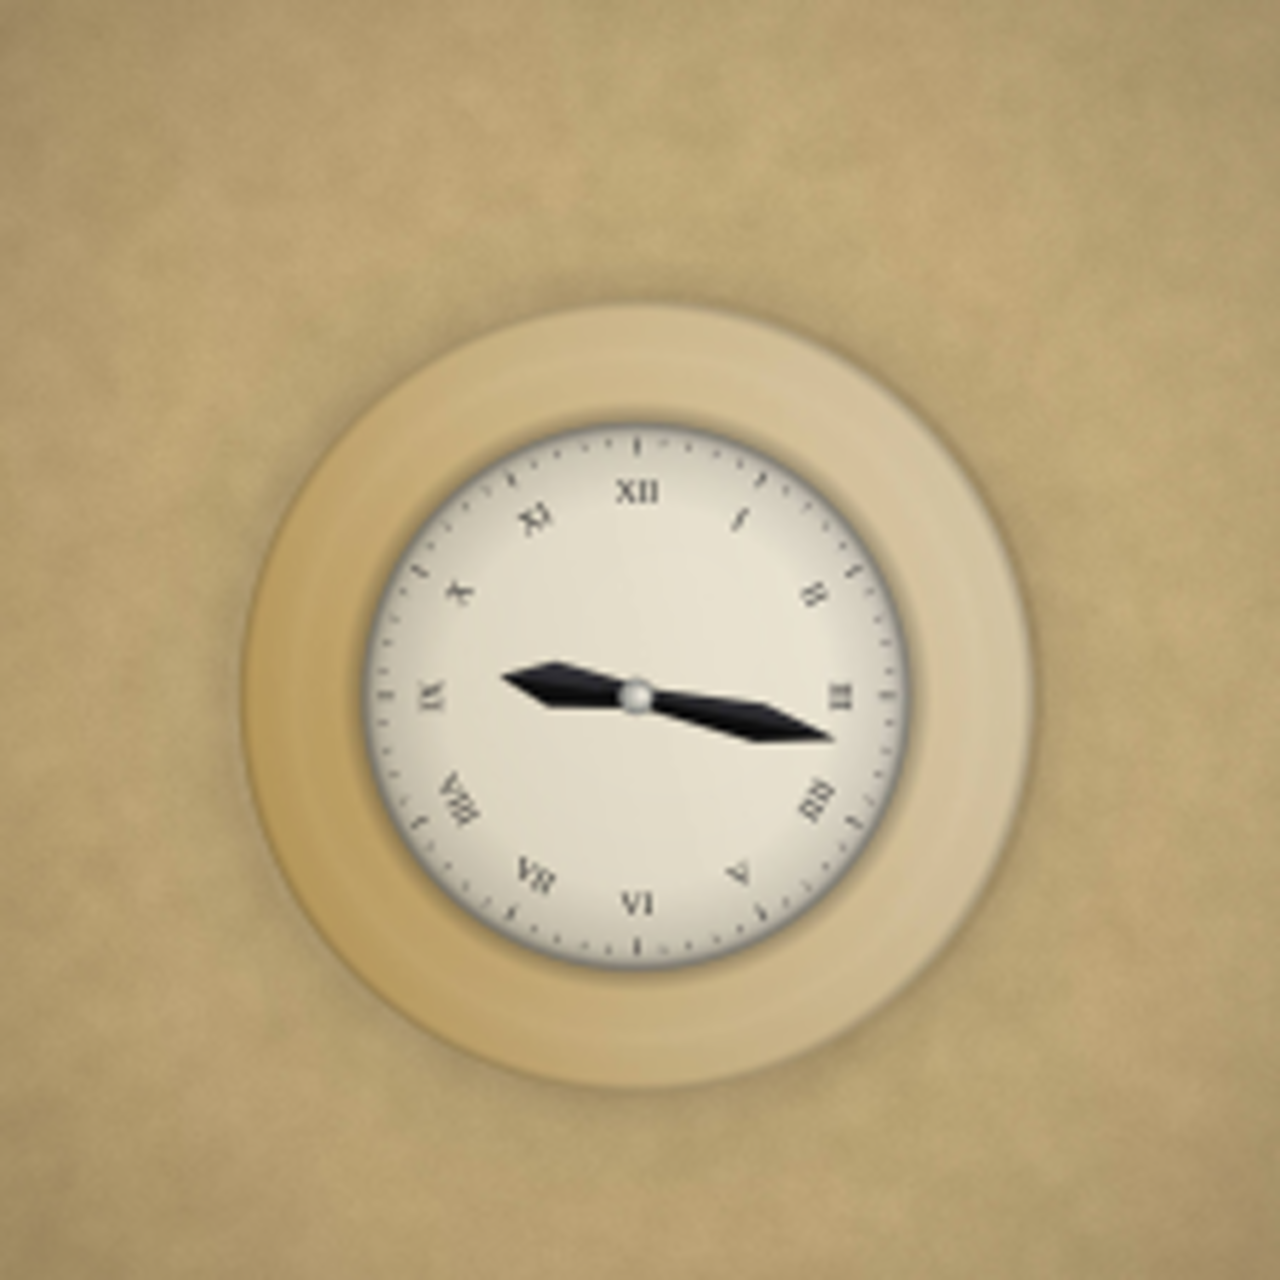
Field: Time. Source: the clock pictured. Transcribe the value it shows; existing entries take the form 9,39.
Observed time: 9,17
